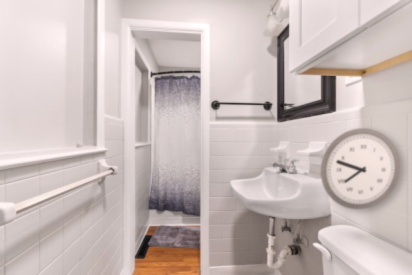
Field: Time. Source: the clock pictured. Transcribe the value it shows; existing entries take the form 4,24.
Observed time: 7,48
